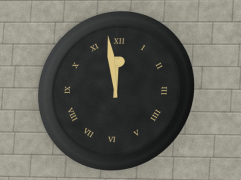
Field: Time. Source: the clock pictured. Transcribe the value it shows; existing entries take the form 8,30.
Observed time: 11,58
